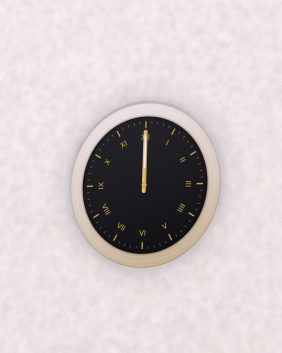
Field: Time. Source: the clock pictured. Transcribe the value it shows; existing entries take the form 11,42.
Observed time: 12,00
